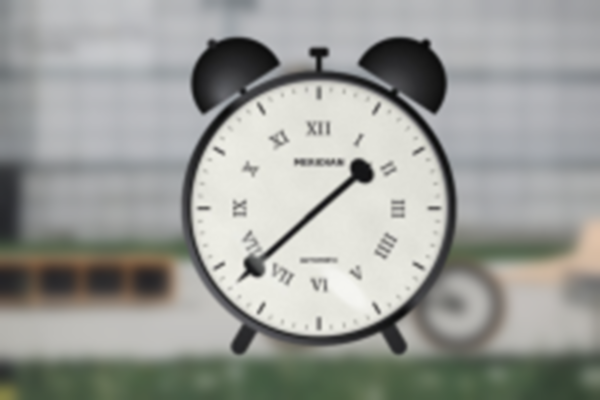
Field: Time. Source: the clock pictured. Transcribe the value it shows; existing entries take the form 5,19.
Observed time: 1,38
